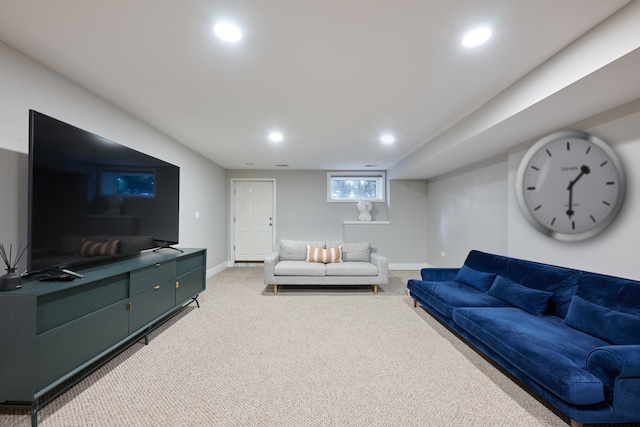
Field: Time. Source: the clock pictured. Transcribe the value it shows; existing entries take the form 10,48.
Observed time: 1,31
